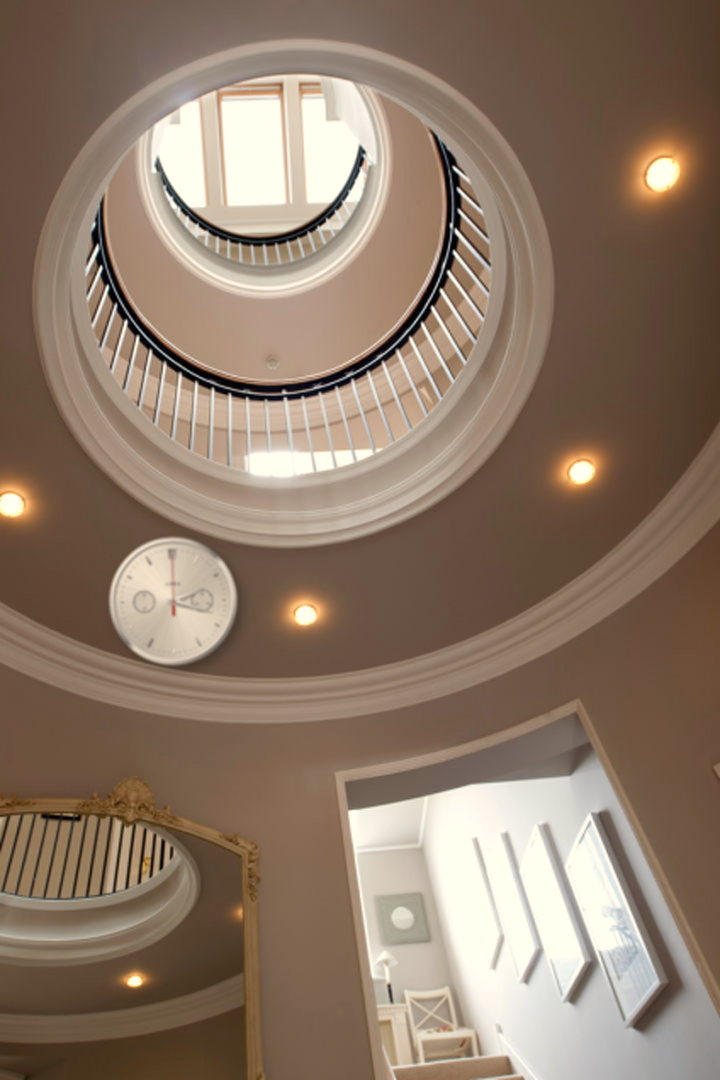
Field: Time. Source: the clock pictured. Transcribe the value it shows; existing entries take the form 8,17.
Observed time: 2,18
